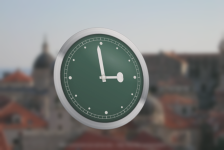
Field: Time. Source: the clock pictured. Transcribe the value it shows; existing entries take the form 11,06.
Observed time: 2,59
